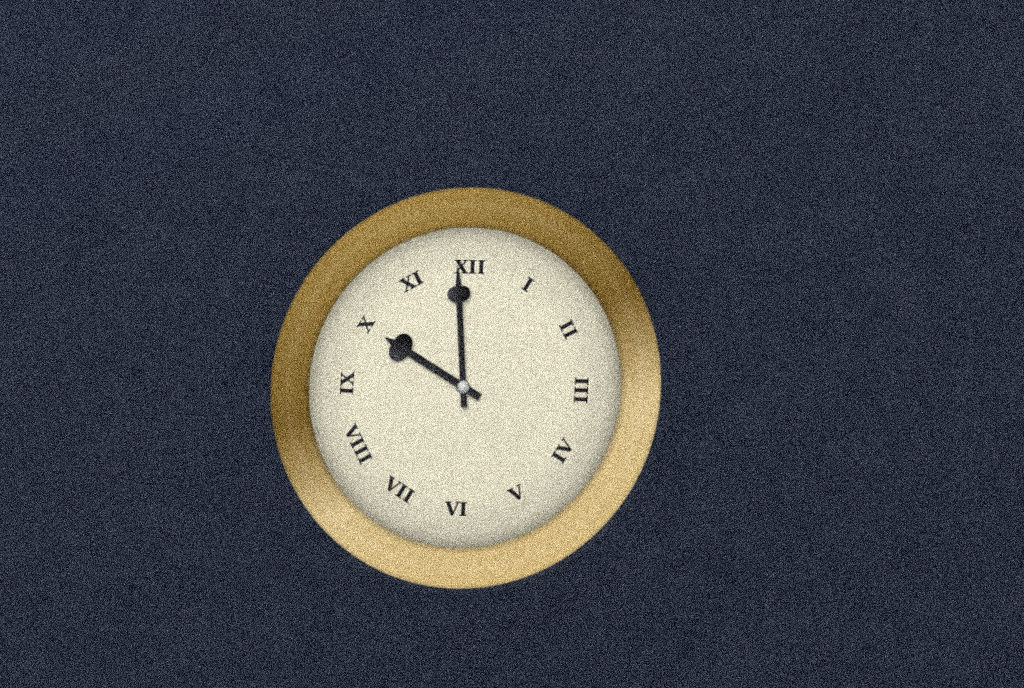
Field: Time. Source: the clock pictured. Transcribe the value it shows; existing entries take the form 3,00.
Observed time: 9,59
